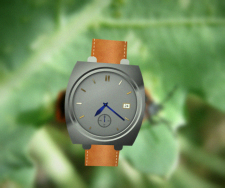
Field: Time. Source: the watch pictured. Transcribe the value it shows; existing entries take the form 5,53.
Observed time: 7,21
